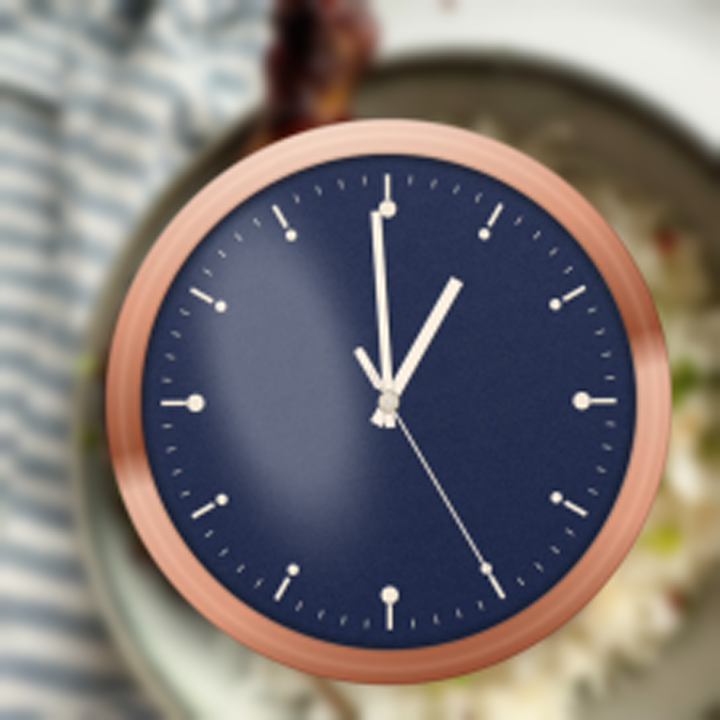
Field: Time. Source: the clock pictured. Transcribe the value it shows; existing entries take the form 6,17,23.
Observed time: 12,59,25
